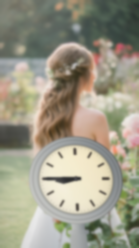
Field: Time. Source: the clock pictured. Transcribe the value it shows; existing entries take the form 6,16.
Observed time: 8,45
